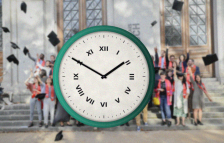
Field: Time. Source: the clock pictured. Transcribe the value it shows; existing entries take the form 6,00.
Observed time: 1,50
